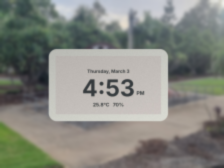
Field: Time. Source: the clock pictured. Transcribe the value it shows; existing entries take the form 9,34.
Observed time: 4,53
